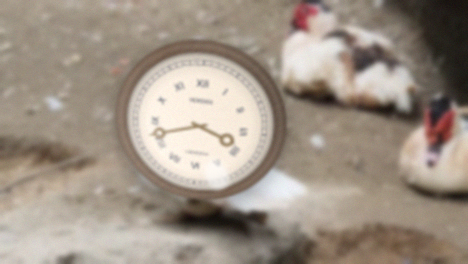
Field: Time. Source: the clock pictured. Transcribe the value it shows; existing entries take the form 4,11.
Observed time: 3,42
